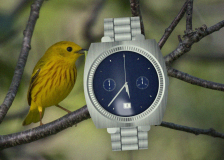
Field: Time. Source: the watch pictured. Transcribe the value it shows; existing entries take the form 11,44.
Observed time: 5,37
